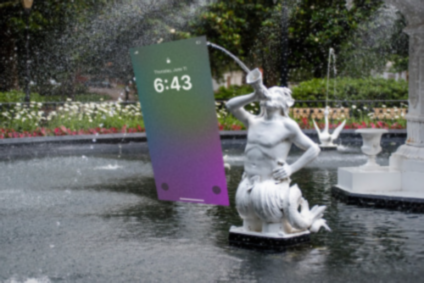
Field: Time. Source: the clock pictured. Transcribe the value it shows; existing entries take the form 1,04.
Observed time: 6,43
